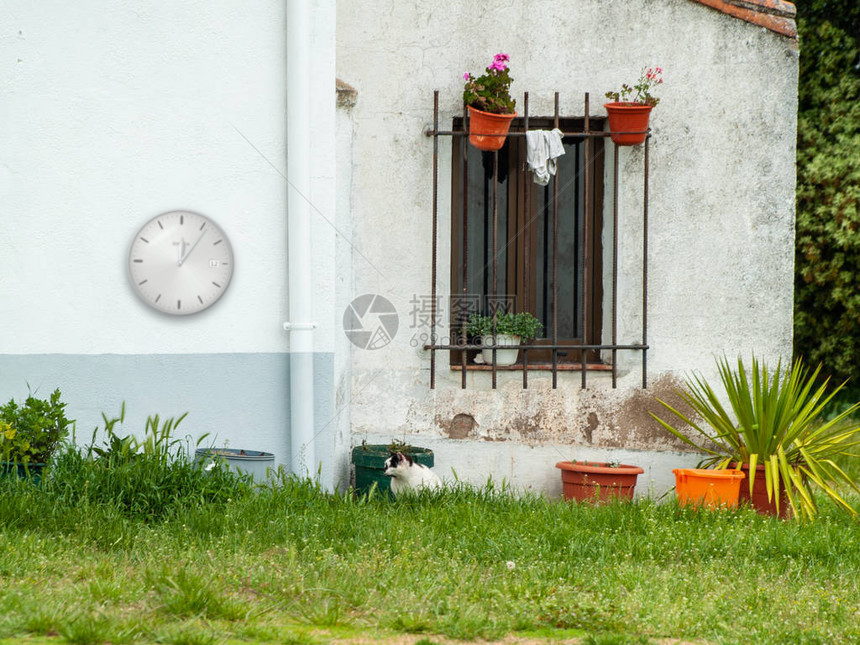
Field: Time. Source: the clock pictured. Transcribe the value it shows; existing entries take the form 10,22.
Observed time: 12,06
